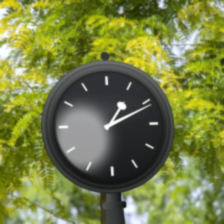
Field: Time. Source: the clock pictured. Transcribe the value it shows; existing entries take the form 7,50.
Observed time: 1,11
